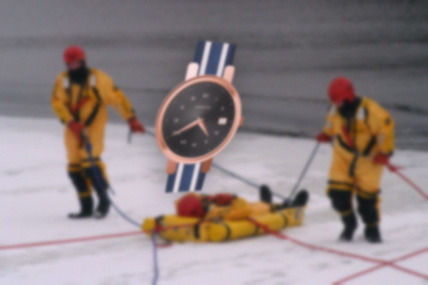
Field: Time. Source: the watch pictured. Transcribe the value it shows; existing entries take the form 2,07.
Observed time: 4,40
